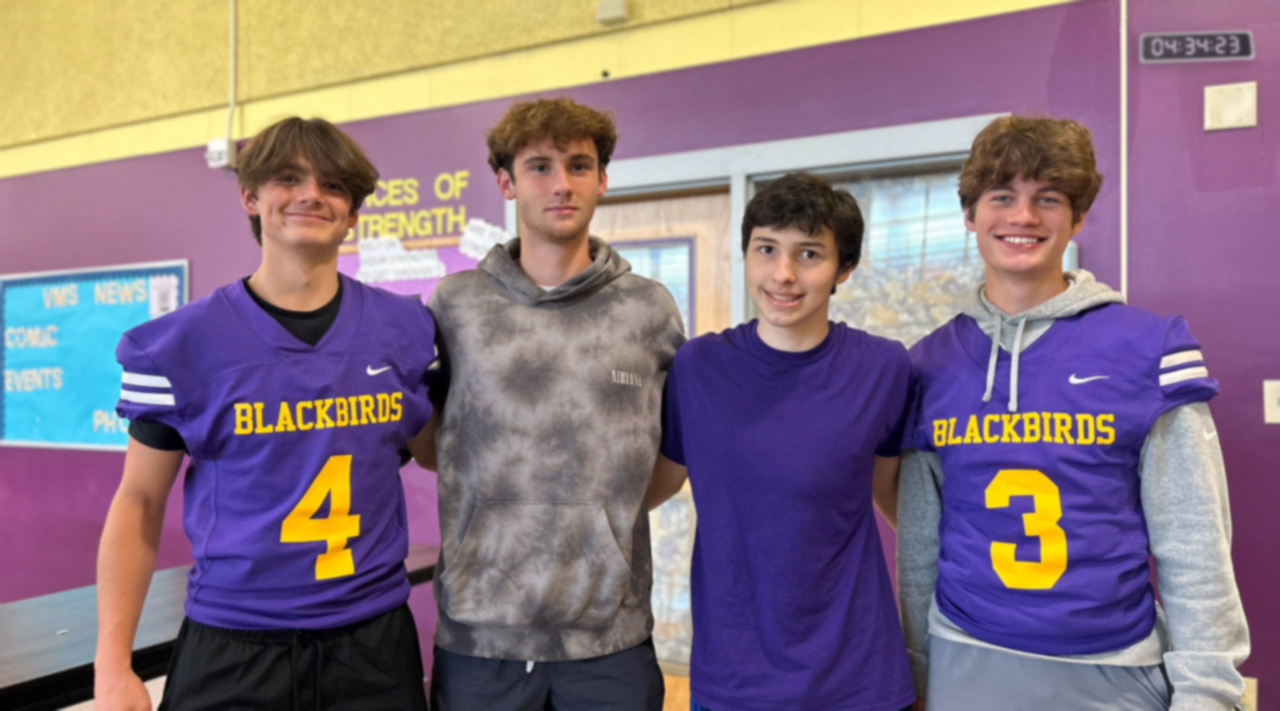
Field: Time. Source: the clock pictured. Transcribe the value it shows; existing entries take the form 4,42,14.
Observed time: 4,34,23
